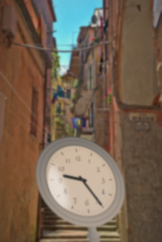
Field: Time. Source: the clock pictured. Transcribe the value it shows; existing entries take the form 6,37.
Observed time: 9,25
